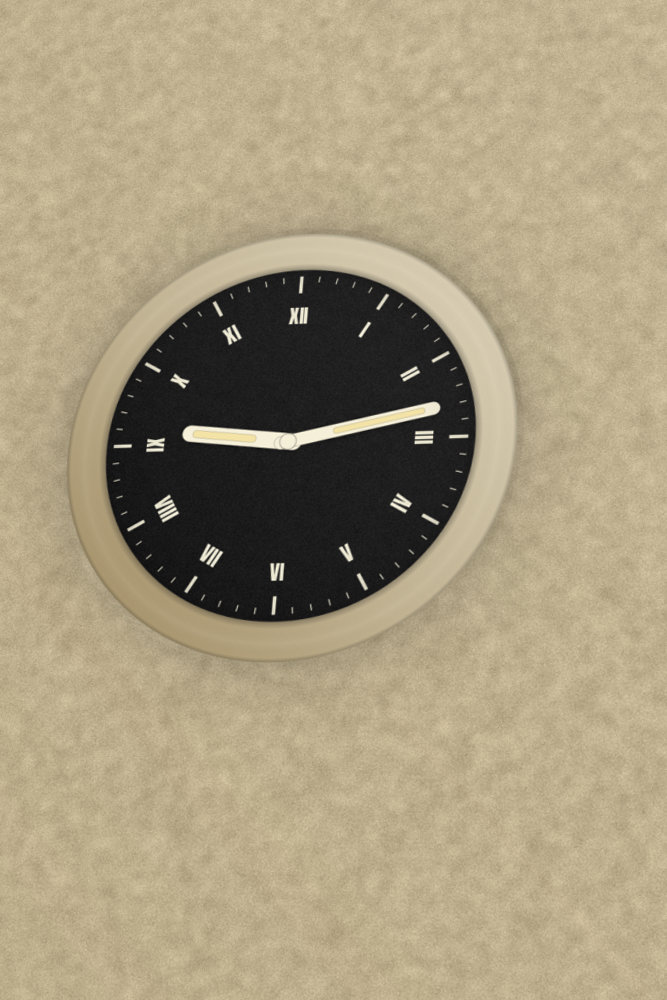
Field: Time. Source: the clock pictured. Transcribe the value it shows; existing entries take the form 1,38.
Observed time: 9,13
